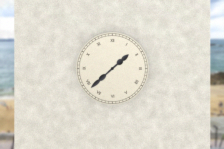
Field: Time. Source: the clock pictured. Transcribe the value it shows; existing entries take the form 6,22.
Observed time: 1,38
